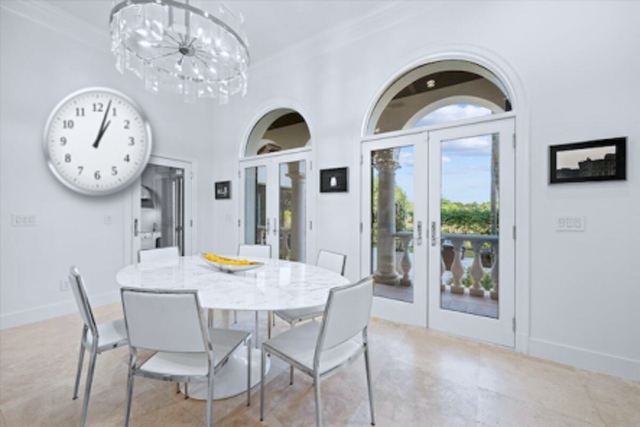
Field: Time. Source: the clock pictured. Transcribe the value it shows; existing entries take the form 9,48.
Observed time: 1,03
